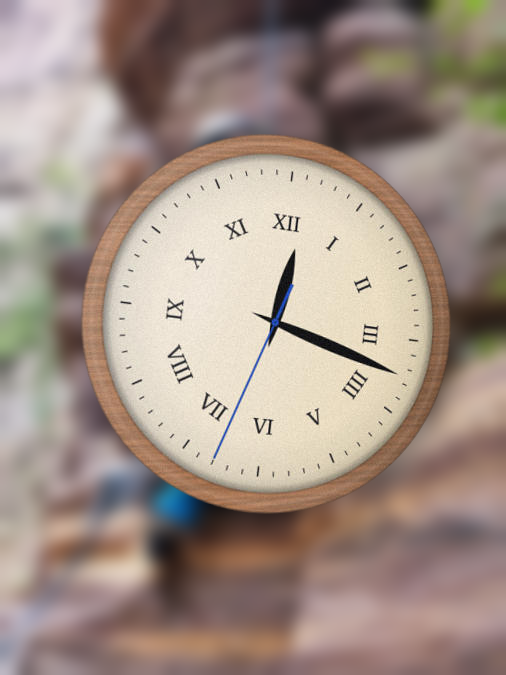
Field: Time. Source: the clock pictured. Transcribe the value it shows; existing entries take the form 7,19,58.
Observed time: 12,17,33
